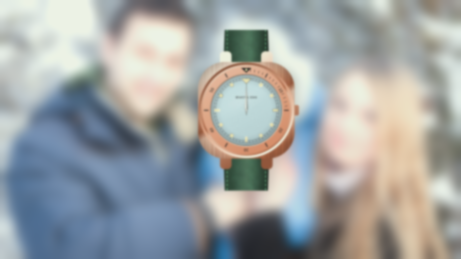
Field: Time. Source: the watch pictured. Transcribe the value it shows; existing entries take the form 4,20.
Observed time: 12,00
